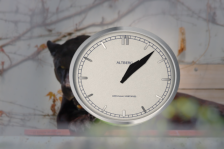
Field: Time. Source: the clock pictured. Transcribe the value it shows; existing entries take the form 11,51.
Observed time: 1,07
